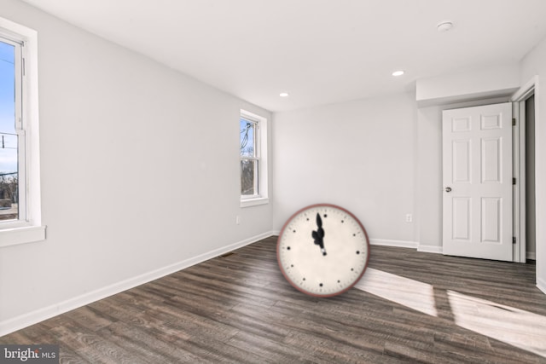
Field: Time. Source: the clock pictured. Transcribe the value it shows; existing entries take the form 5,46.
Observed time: 10,58
